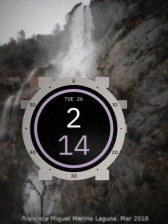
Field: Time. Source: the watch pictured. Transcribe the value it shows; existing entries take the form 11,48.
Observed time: 2,14
